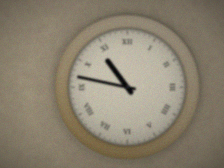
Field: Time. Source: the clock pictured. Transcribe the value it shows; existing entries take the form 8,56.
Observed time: 10,47
